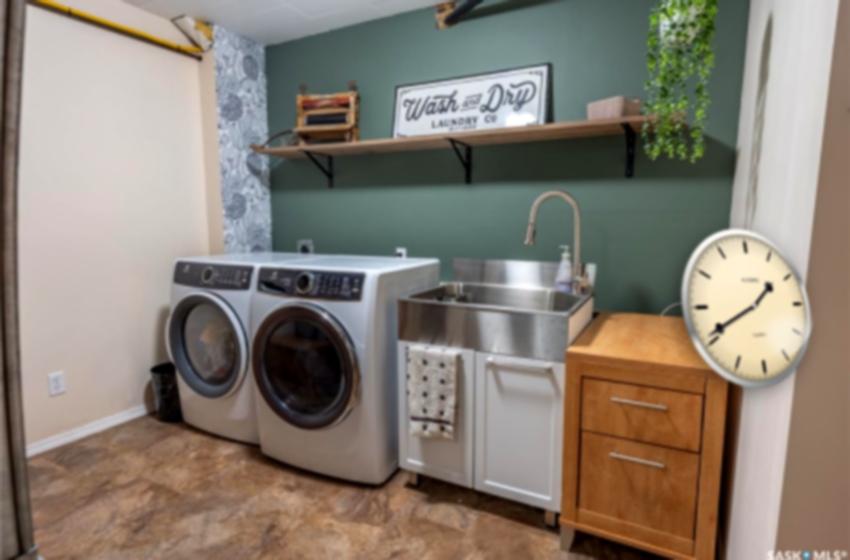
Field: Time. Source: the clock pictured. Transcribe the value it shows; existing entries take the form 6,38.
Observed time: 1,41
